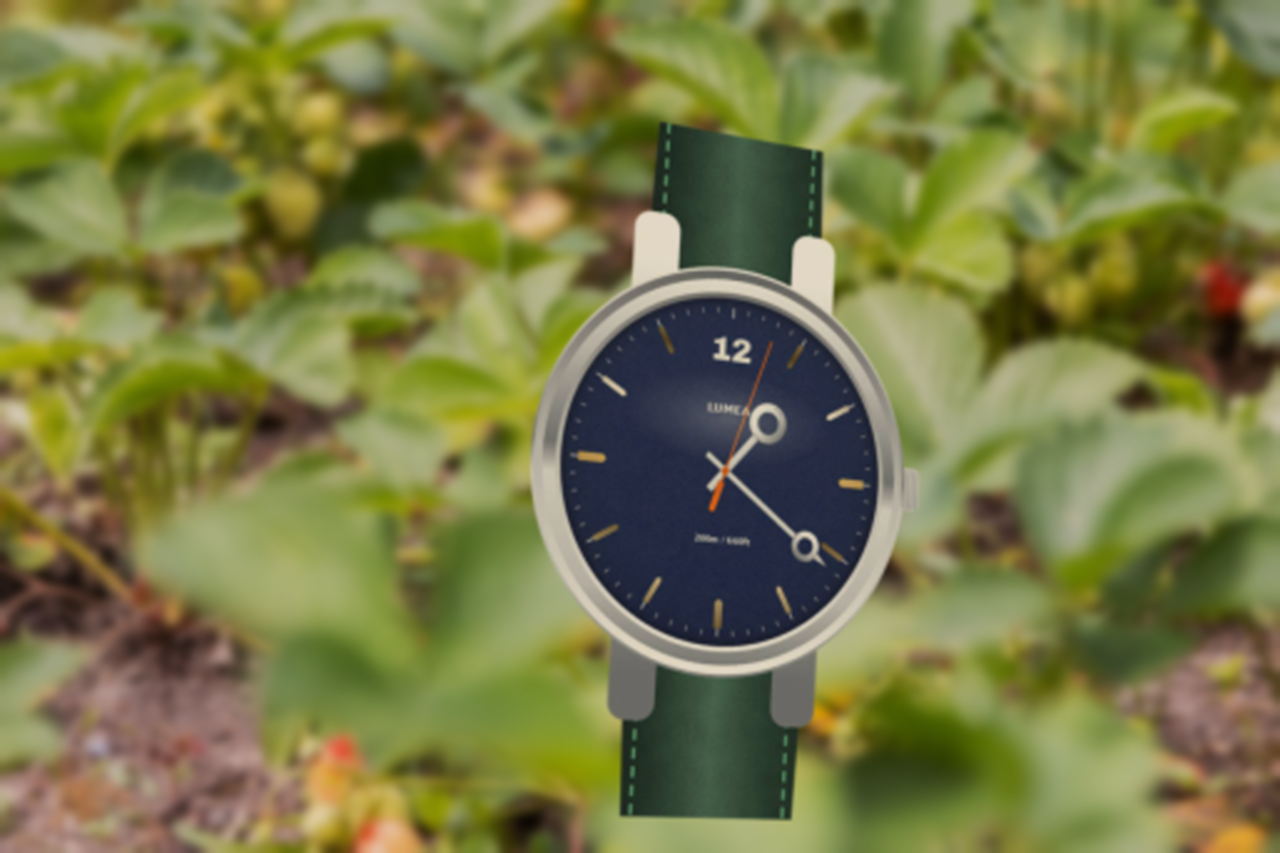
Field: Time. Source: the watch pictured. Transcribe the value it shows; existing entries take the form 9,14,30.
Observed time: 1,21,03
